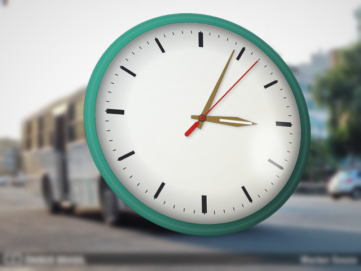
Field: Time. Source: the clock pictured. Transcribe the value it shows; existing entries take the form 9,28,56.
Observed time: 3,04,07
